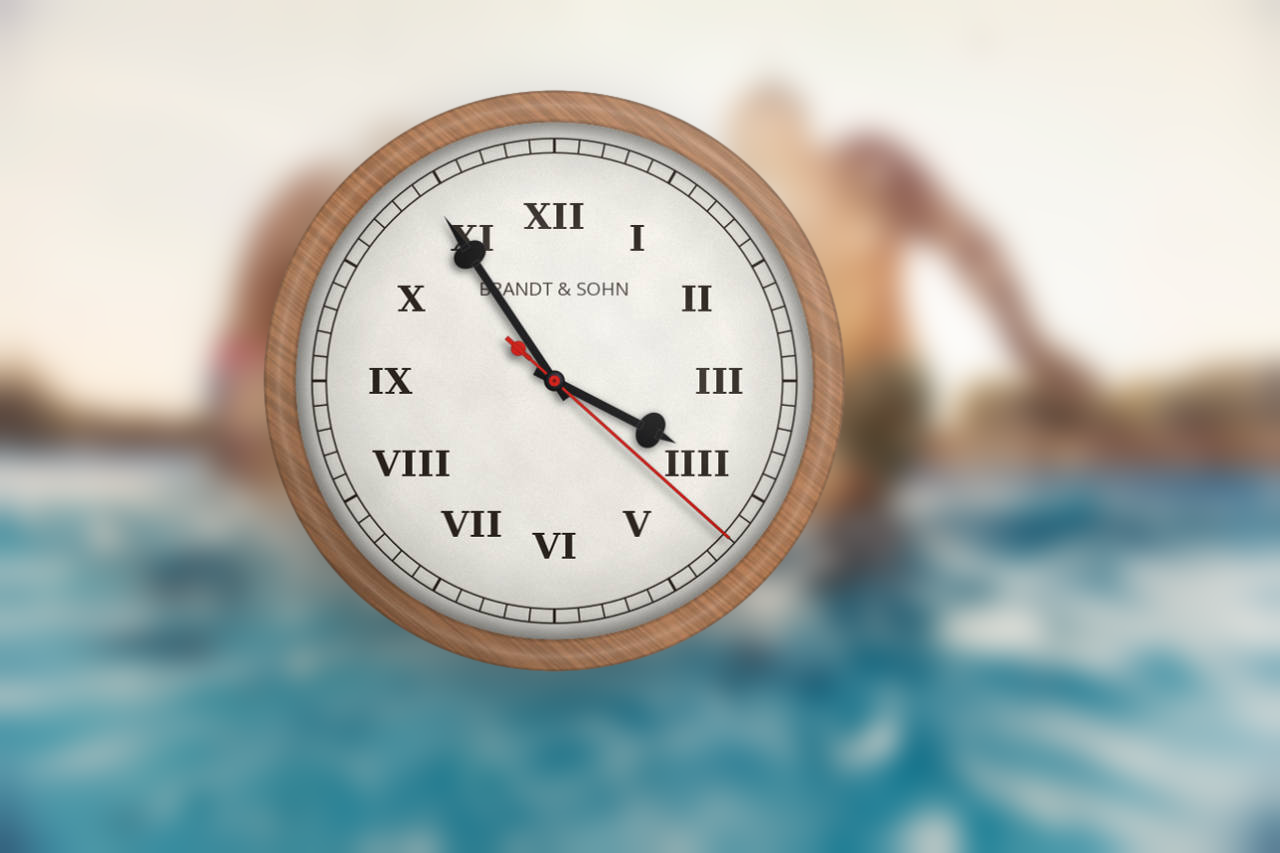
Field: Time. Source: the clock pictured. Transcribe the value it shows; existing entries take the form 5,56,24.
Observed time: 3,54,22
